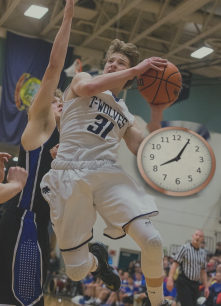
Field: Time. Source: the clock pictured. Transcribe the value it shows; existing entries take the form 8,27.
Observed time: 8,05
